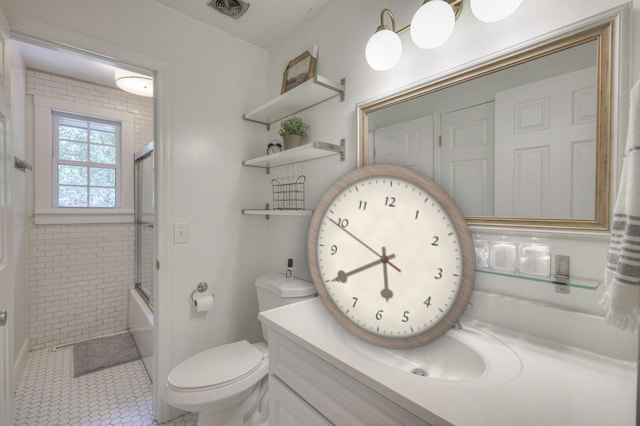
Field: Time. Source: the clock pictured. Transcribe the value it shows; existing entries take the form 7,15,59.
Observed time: 5,39,49
